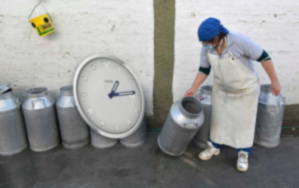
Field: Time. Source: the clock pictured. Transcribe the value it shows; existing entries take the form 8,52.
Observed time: 1,14
